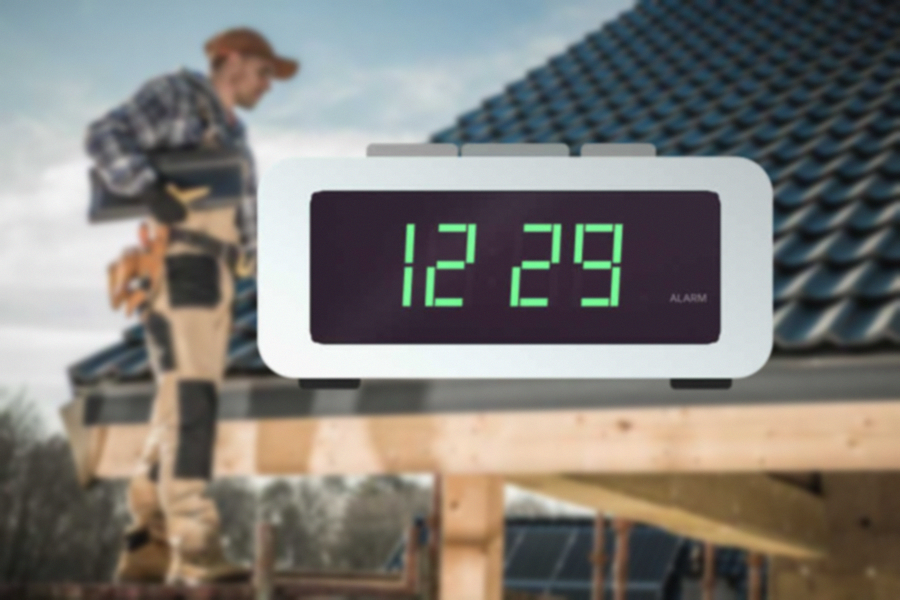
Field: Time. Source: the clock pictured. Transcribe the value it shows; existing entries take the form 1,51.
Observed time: 12,29
